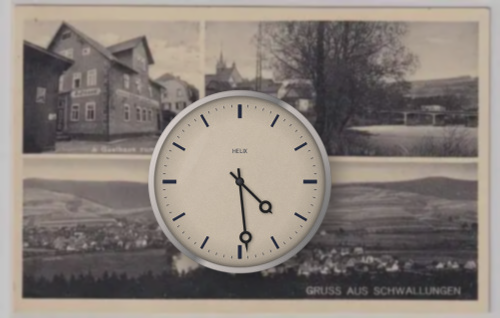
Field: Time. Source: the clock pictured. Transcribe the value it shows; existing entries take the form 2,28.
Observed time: 4,29
